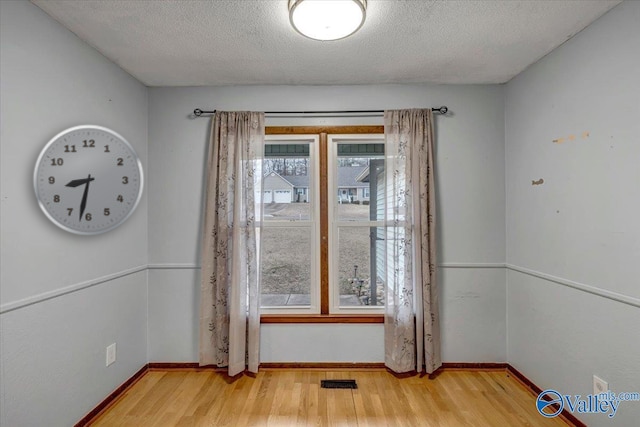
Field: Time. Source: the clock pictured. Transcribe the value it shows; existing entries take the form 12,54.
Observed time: 8,32
